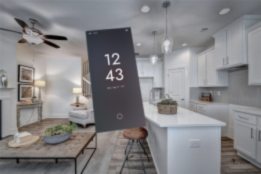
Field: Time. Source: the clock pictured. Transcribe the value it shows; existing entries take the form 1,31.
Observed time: 12,43
